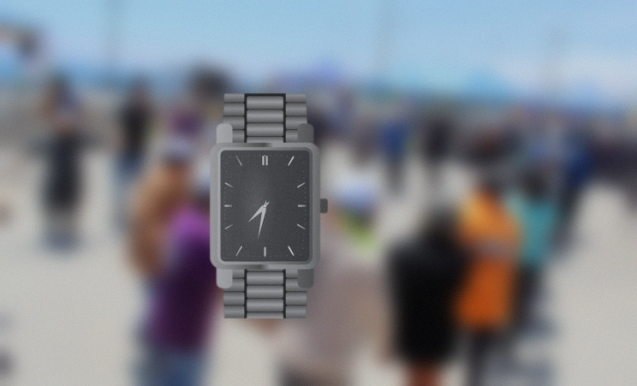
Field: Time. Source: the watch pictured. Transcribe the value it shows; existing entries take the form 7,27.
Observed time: 7,32
